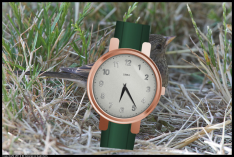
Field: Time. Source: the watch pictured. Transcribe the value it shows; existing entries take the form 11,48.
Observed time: 6,24
